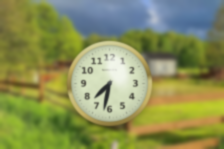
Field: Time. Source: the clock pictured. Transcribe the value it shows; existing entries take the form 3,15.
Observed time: 7,32
